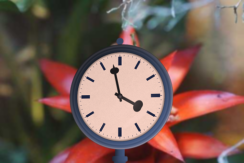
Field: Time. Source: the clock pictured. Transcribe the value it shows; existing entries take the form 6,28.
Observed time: 3,58
